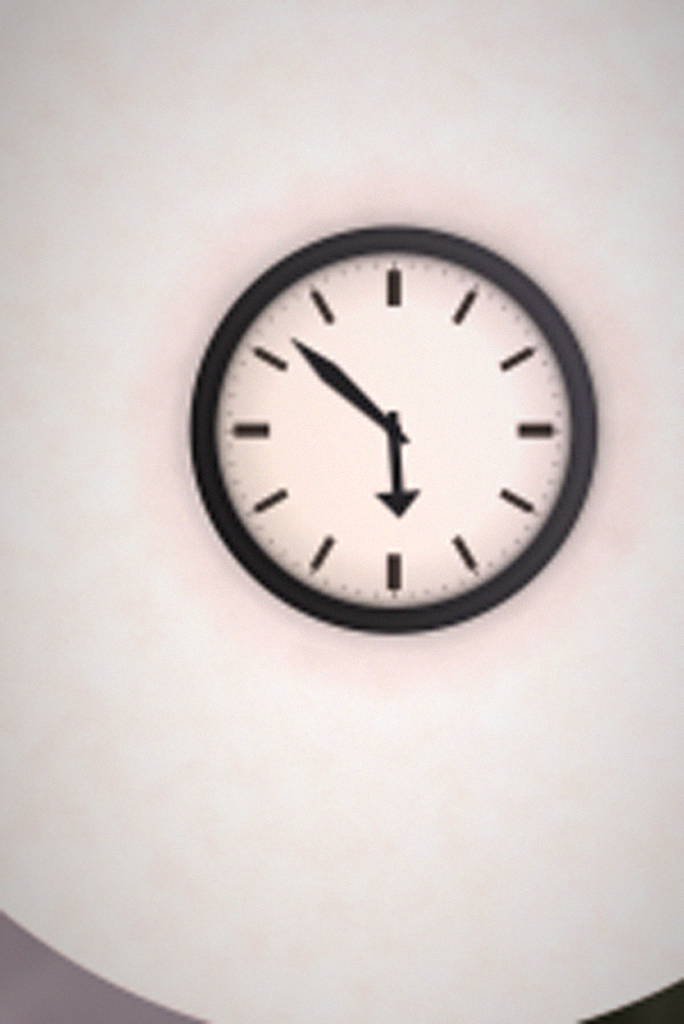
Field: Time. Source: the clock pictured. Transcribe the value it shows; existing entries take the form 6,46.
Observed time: 5,52
